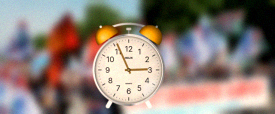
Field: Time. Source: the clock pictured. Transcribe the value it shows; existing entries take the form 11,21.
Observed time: 2,56
